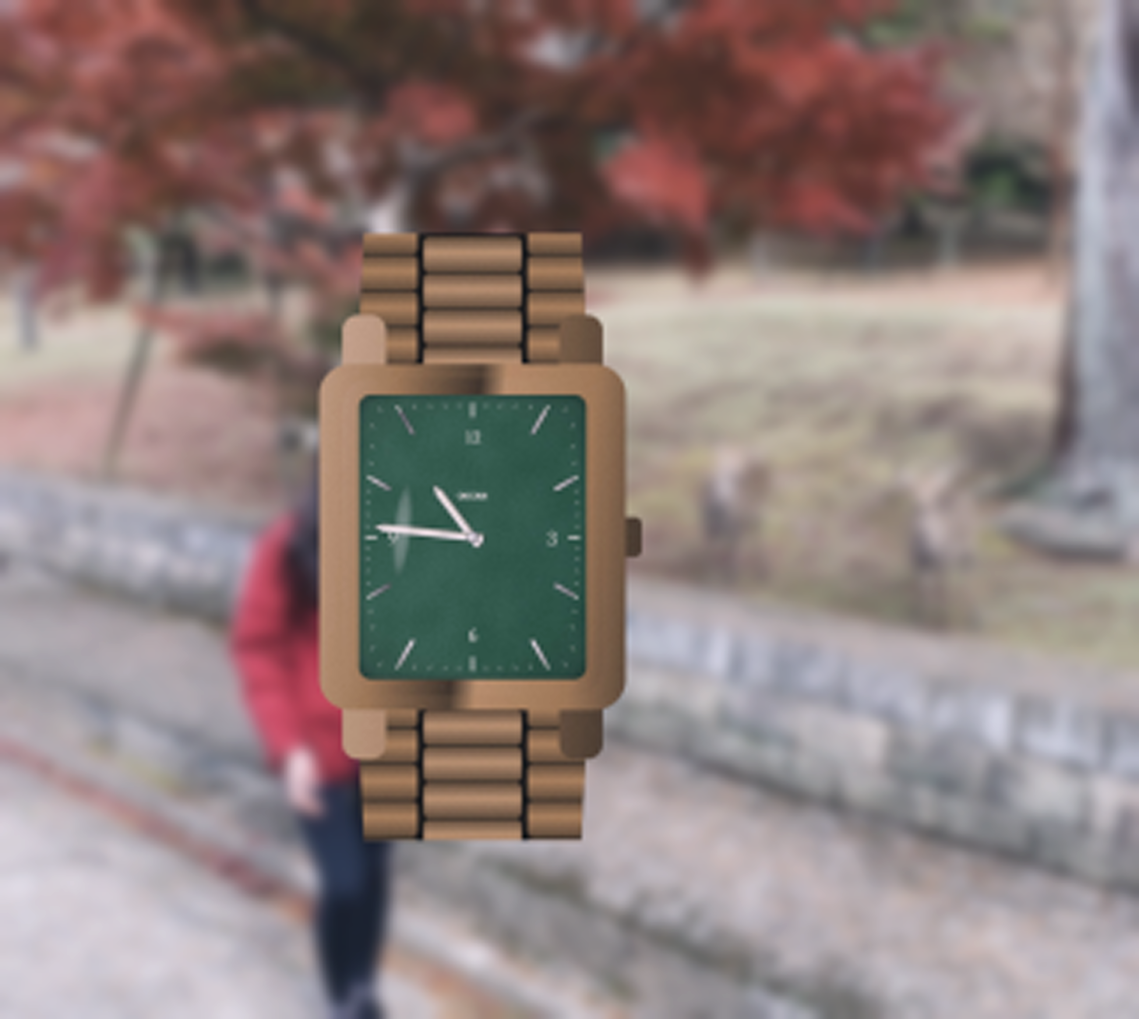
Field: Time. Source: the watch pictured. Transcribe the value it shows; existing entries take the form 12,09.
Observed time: 10,46
